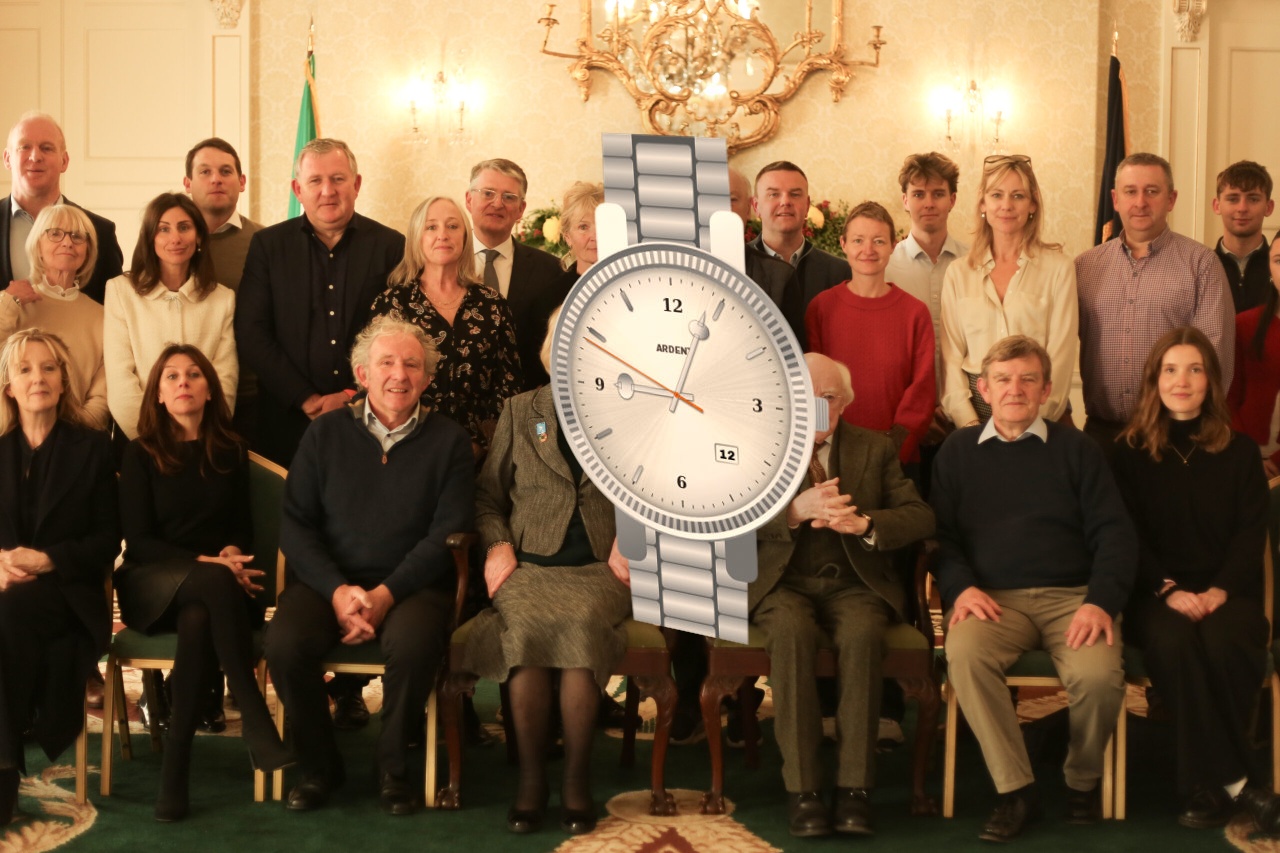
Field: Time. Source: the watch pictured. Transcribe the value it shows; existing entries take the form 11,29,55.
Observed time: 9,03,49
